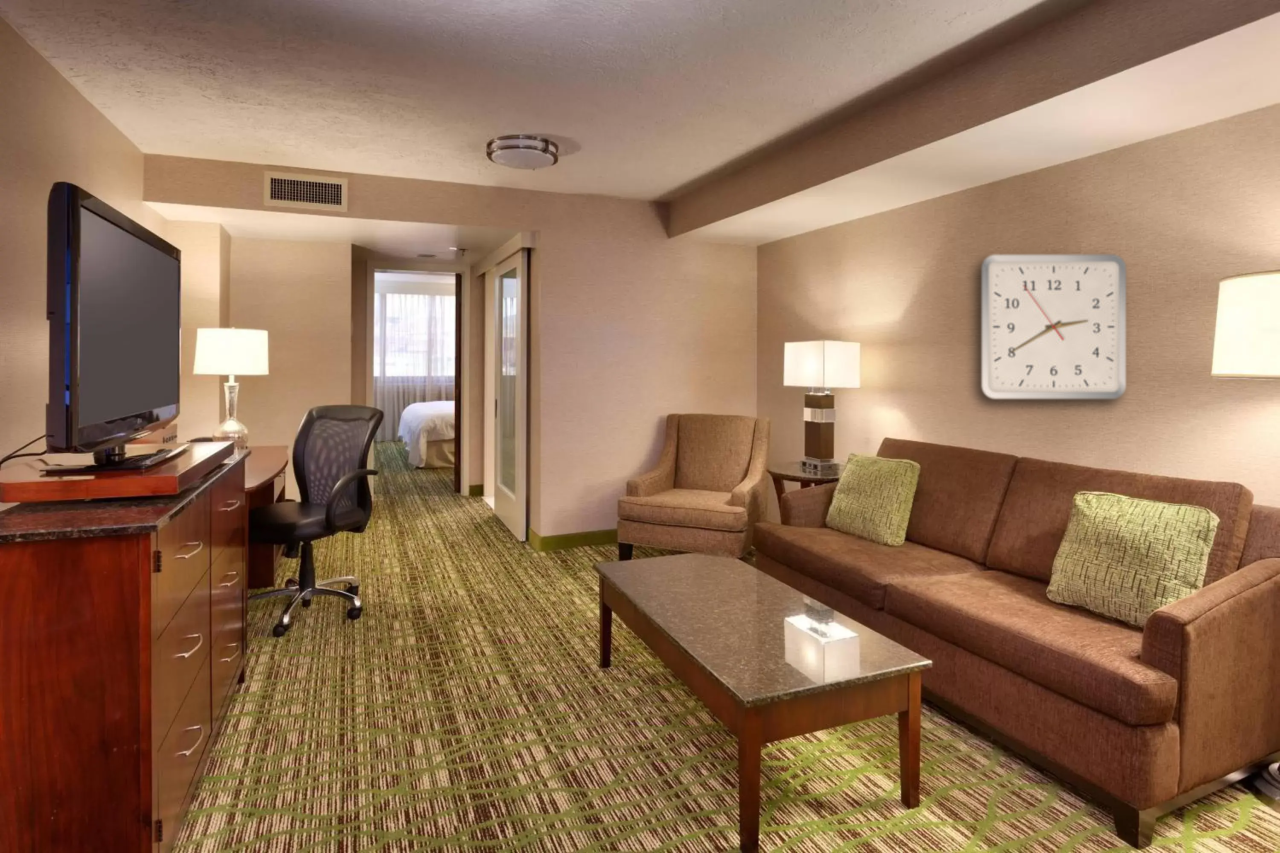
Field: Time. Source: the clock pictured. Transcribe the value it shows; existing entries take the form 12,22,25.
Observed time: 2,39,54
